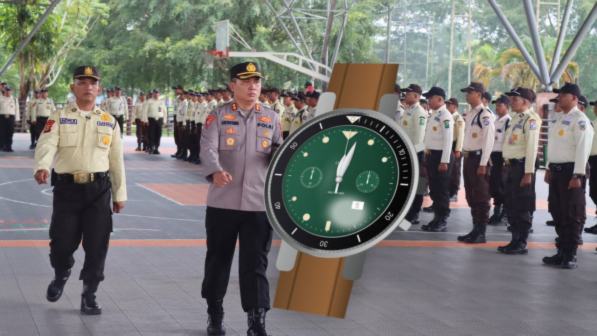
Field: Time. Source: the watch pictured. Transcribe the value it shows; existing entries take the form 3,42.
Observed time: 12,02
